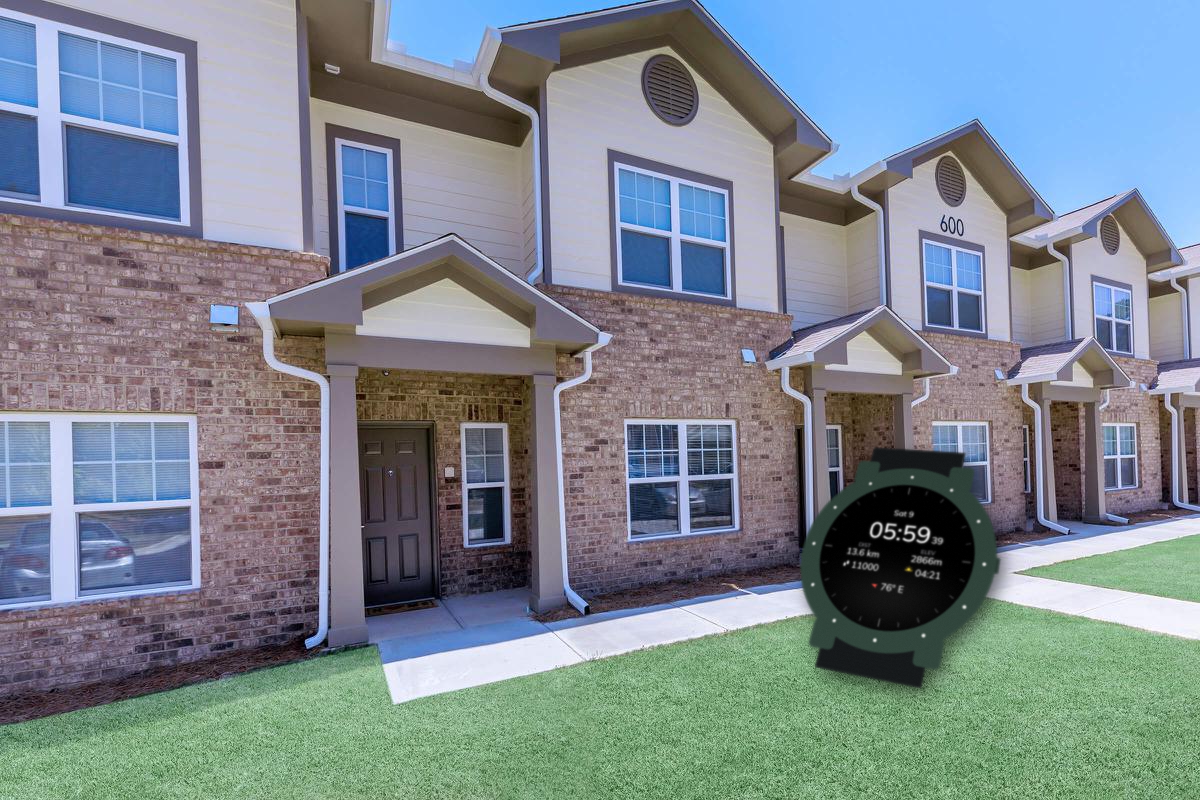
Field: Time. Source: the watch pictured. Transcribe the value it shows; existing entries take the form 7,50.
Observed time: 5,59
